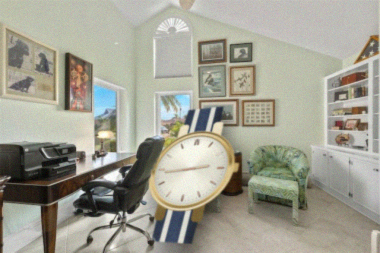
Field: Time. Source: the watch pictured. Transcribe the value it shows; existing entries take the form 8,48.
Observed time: 2,44
